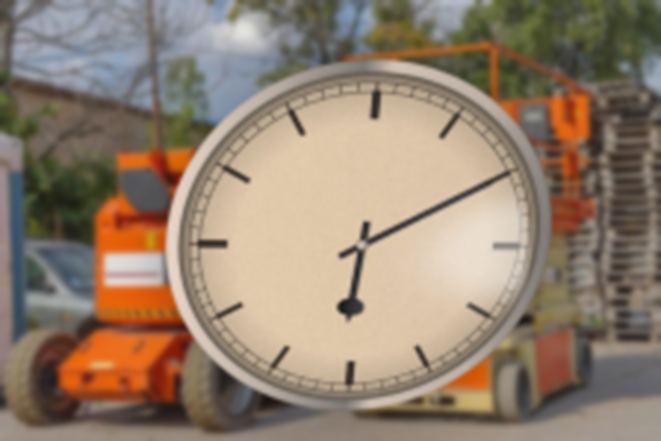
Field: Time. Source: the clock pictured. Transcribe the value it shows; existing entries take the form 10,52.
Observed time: 6,10
